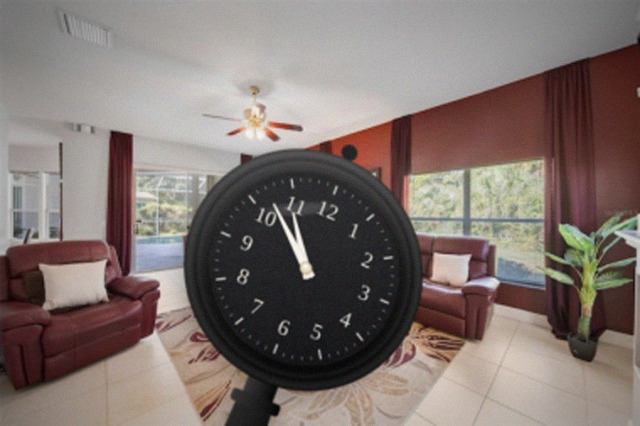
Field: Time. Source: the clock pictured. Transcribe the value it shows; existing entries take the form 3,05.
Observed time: 10,52
